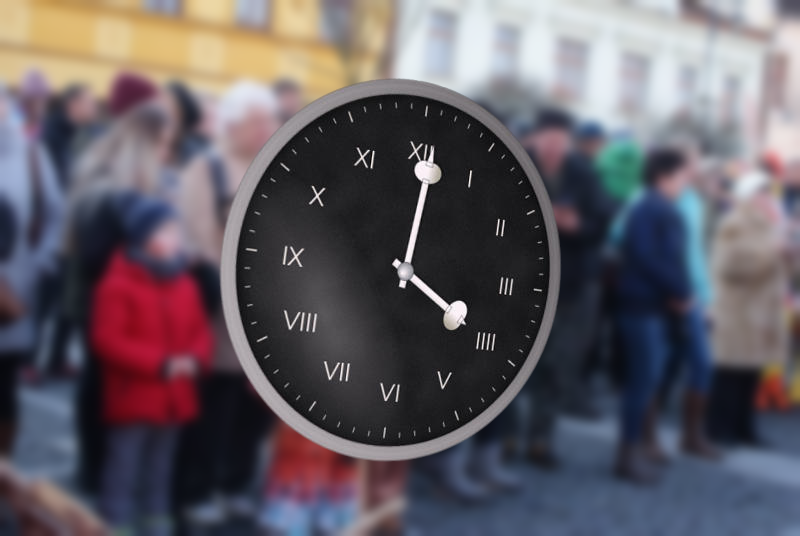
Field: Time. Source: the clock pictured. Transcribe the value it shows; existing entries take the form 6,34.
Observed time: 4,01
